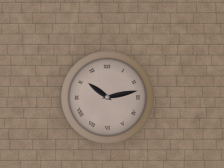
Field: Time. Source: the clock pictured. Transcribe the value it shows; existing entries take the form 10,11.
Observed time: 10,13
